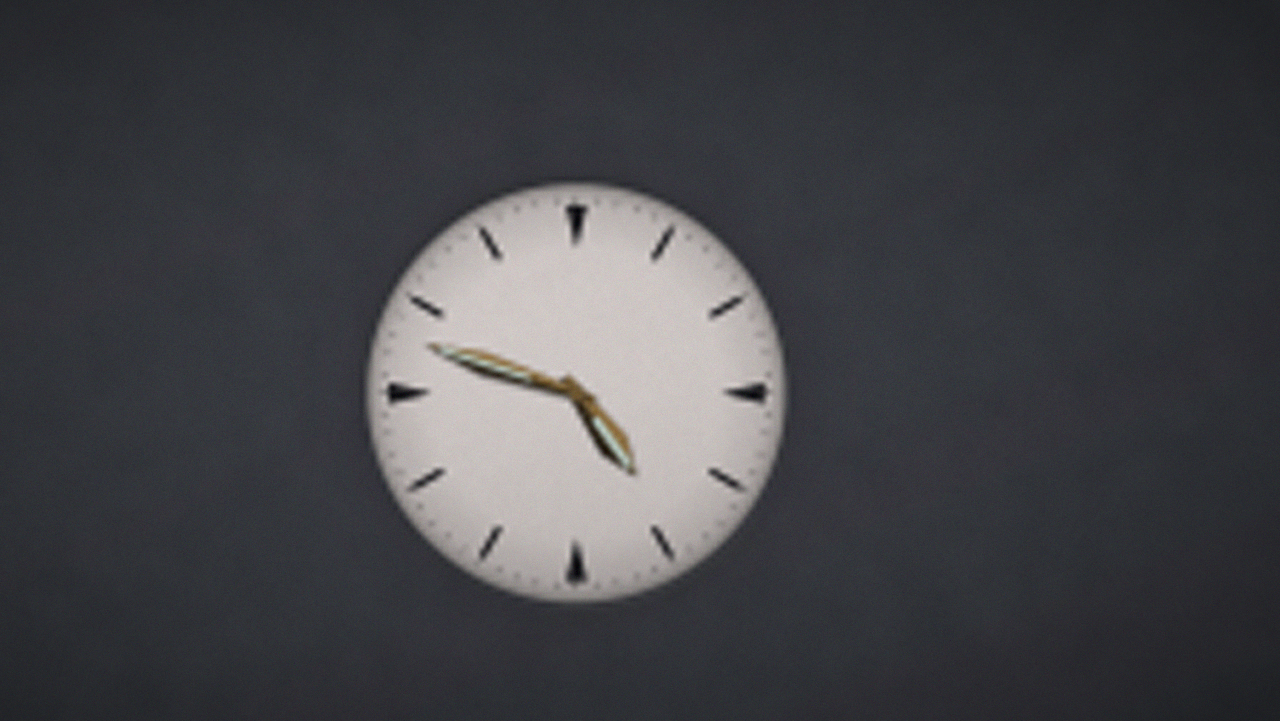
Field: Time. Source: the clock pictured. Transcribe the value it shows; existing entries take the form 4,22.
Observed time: 4,48
